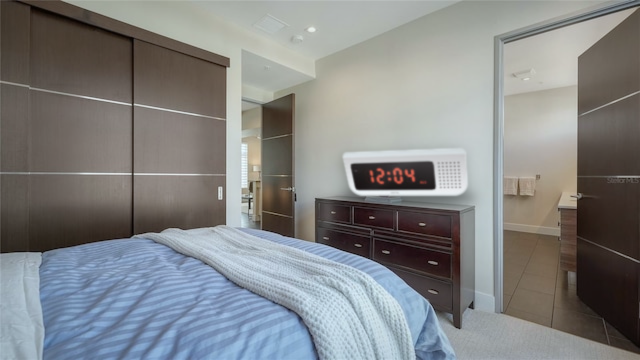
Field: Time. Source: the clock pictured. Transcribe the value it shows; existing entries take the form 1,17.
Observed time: 12,04
